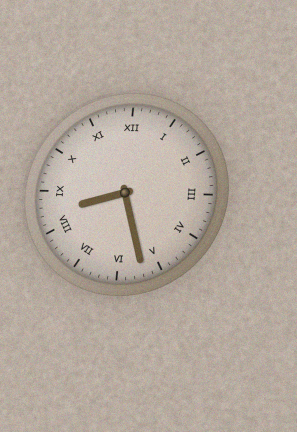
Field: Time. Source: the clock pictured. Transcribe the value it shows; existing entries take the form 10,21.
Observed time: 8,27
